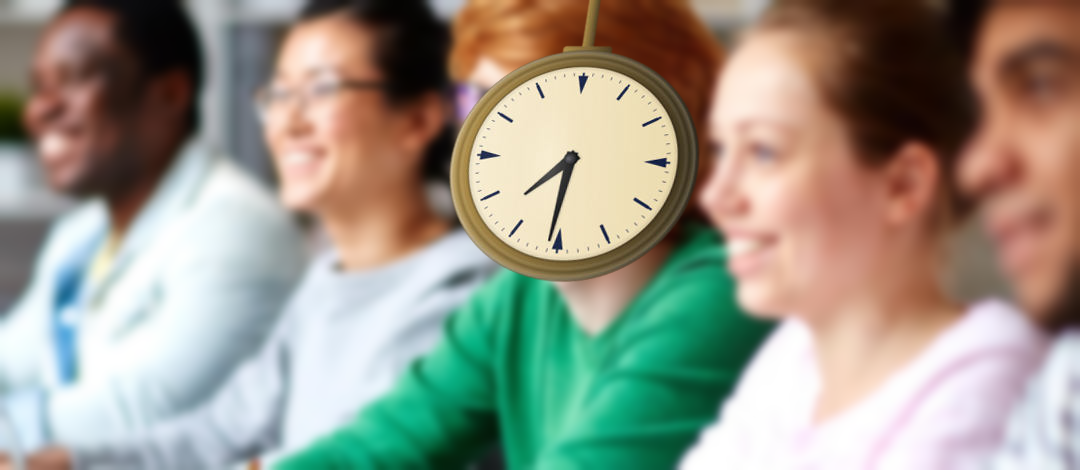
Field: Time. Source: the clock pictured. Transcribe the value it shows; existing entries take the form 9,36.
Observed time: 7,31
